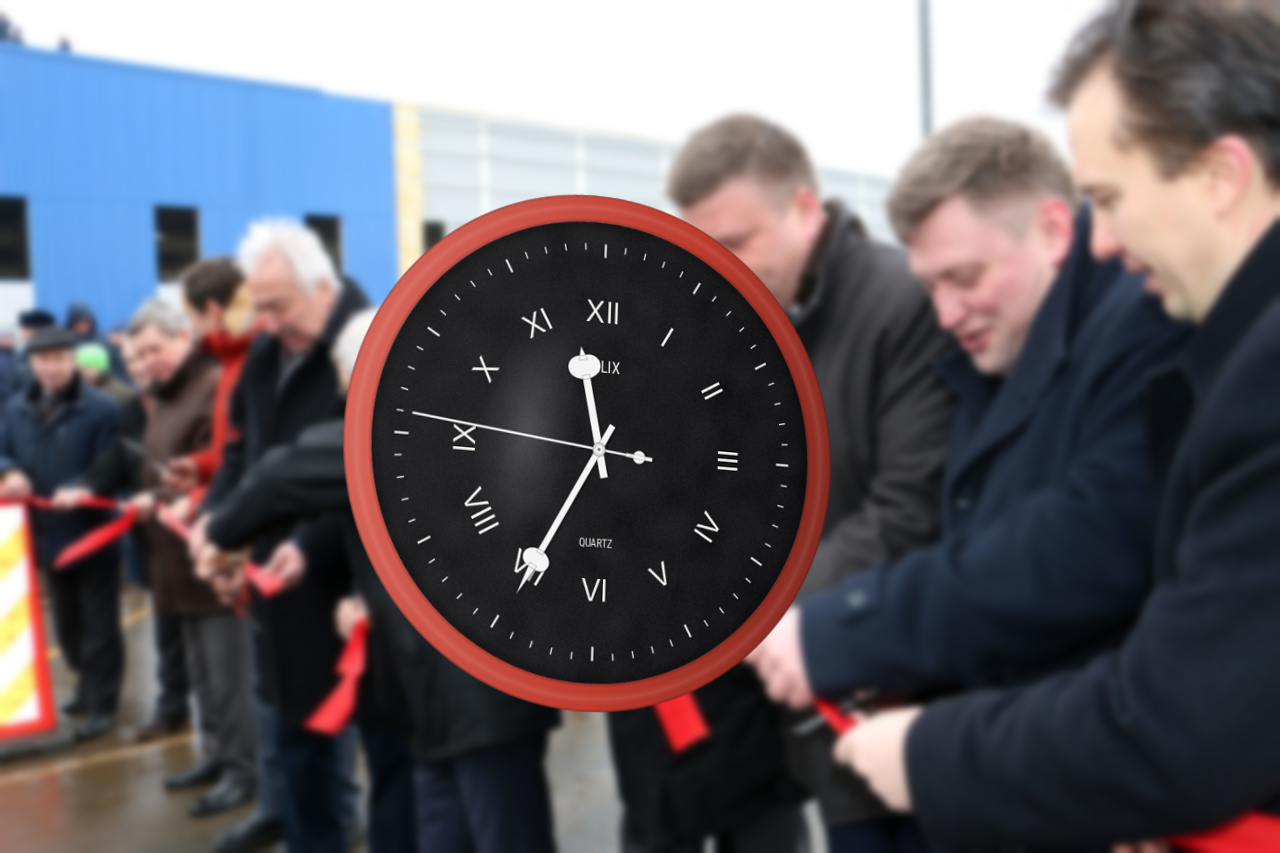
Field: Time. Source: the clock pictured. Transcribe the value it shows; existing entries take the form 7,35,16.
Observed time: 11,34,46
